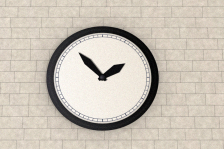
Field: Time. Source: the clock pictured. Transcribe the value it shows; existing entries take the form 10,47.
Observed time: 1,53
